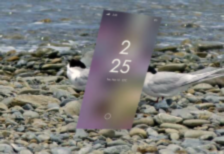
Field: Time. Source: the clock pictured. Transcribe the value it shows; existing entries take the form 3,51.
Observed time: 2,25
